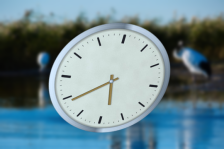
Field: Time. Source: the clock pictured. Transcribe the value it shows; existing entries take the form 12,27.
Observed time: 5,39
